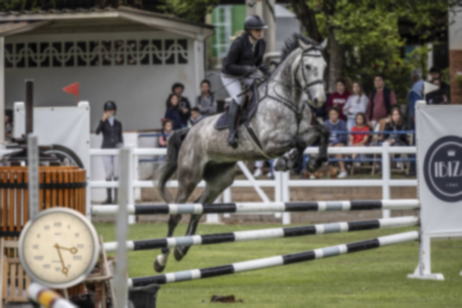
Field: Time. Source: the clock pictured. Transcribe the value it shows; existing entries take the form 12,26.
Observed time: 3,27
